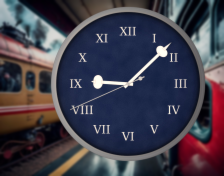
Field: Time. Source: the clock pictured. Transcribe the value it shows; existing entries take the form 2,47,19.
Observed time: 9,07,41
